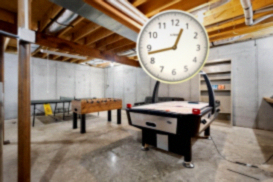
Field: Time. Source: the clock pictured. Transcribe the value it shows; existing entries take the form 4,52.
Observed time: 12,43
